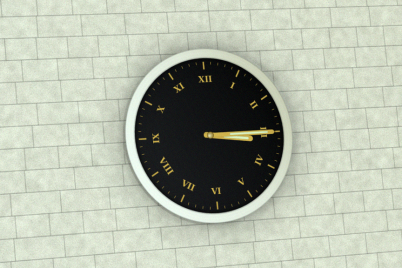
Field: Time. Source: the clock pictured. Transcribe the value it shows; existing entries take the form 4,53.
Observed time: 3,15
